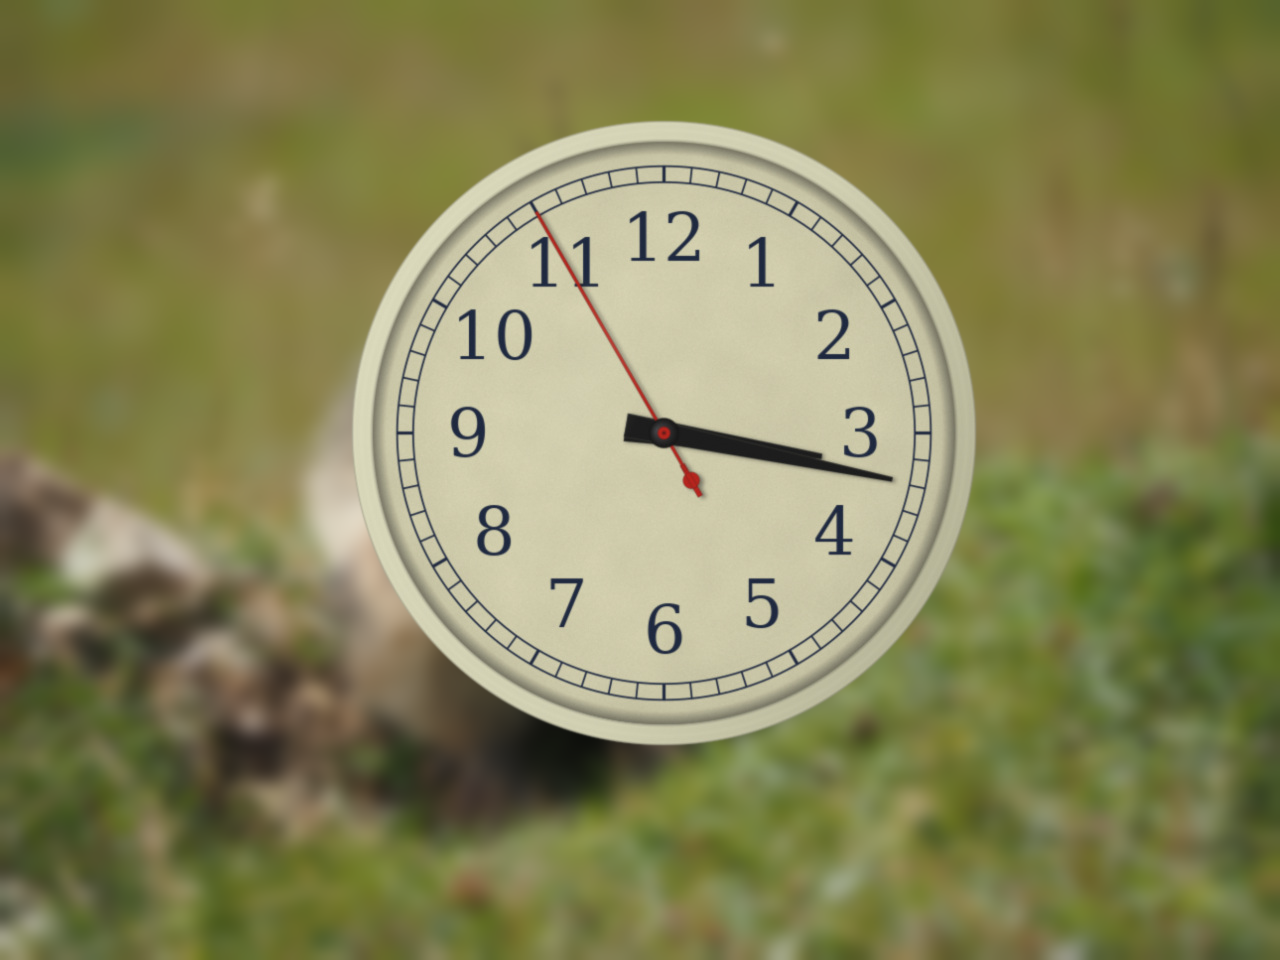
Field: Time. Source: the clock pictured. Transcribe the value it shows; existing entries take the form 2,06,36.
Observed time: 3,16,55
